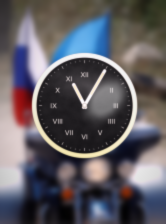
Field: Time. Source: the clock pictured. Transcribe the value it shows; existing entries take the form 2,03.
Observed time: 11,05
